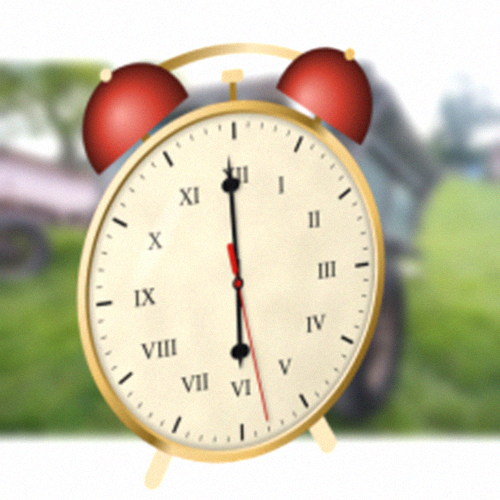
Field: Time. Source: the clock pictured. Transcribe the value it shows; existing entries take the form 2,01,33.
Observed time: 5,59,28
